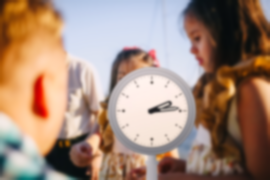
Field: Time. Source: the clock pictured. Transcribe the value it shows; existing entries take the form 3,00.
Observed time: 2,14
